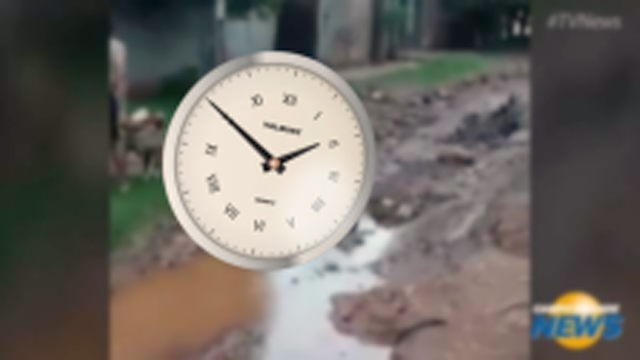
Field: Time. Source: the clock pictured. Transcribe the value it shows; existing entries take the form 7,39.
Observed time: 1,50
